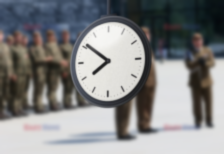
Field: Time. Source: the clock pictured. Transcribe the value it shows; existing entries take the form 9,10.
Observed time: 7,51
